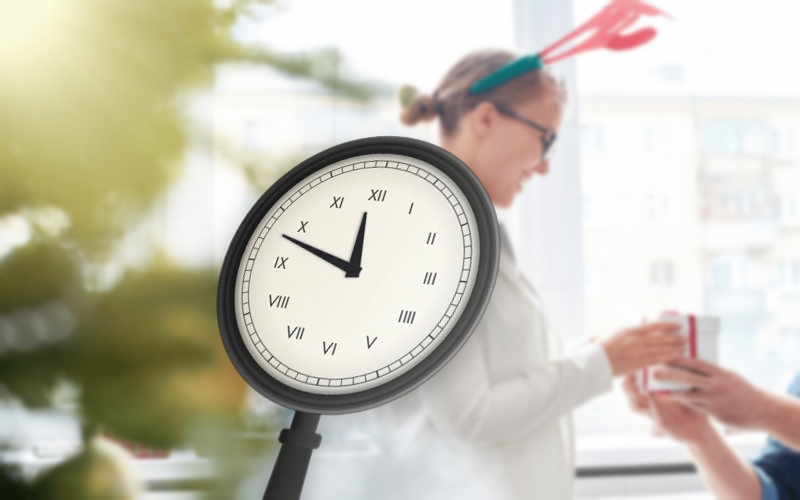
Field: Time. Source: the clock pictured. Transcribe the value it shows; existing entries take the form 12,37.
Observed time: 11,48
